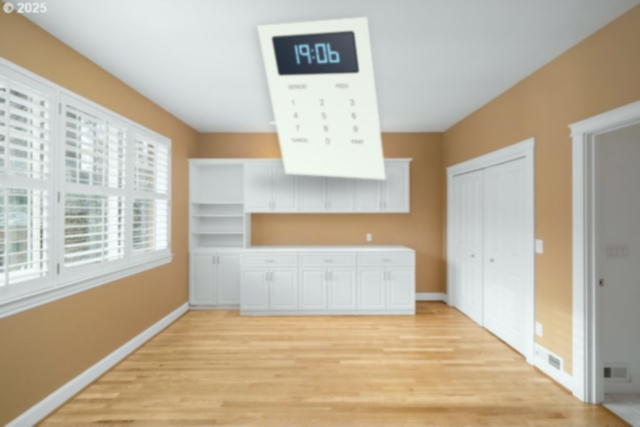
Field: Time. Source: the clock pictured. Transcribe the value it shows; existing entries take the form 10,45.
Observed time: 19,06
